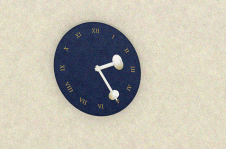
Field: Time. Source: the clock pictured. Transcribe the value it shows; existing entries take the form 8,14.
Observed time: 2,25
